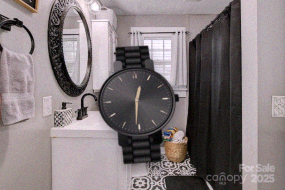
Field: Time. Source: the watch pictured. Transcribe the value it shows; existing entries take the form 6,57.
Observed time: 12,31
